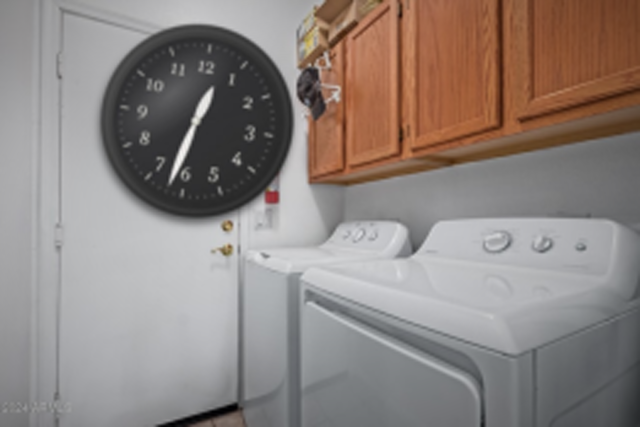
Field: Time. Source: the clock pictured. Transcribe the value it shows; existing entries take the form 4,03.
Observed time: 12,32
